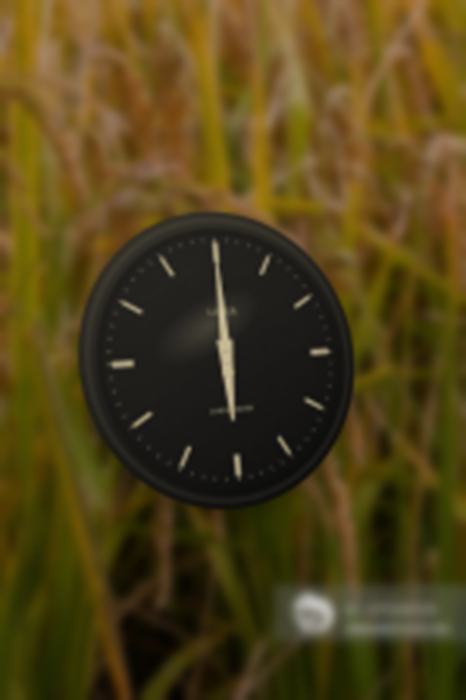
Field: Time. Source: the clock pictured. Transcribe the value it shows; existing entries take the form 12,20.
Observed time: 6,00
